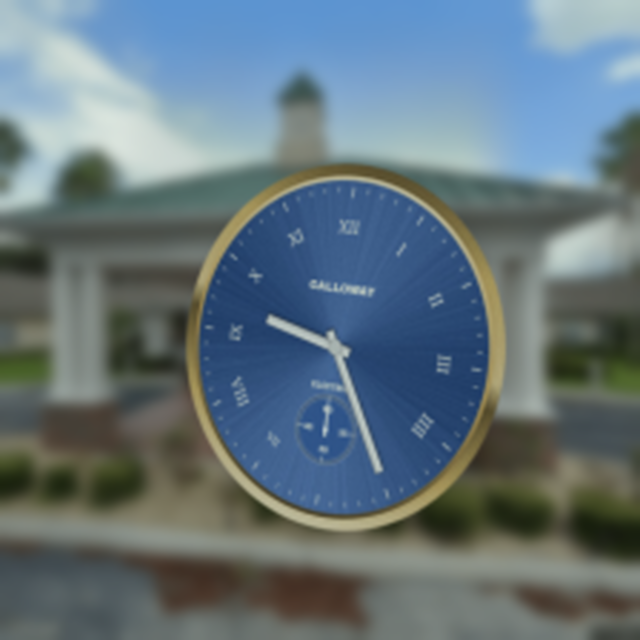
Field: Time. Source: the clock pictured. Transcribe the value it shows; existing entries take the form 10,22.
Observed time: 9,25
